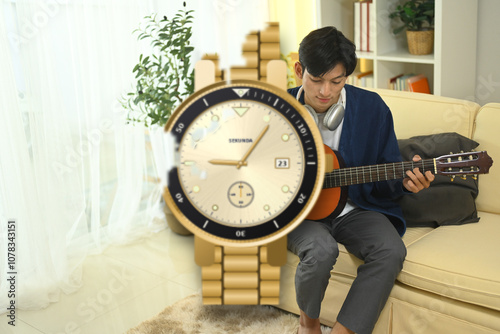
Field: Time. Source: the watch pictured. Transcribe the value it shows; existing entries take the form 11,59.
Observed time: 9,06
